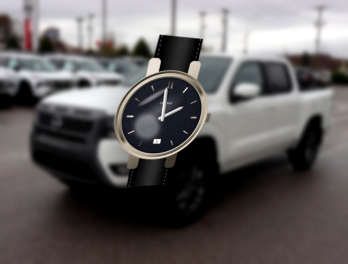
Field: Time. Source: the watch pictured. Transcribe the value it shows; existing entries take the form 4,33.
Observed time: 1,59
